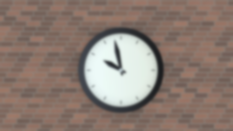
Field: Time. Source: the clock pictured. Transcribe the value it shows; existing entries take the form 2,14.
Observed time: 9,58
